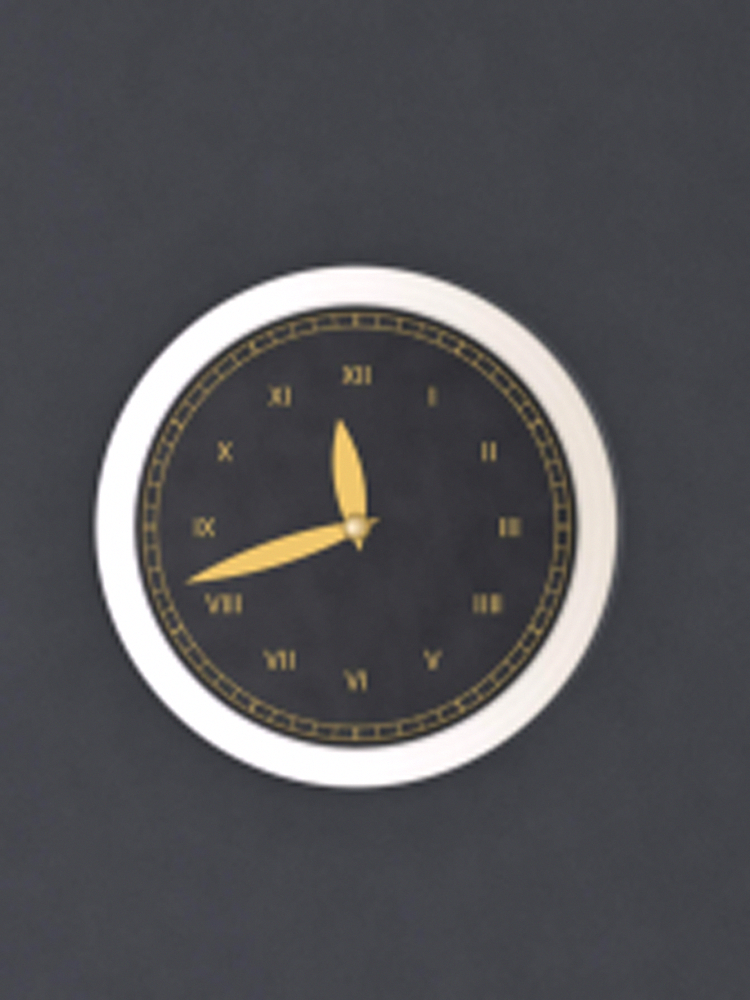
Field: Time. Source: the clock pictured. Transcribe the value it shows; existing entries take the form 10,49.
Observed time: 11,42
